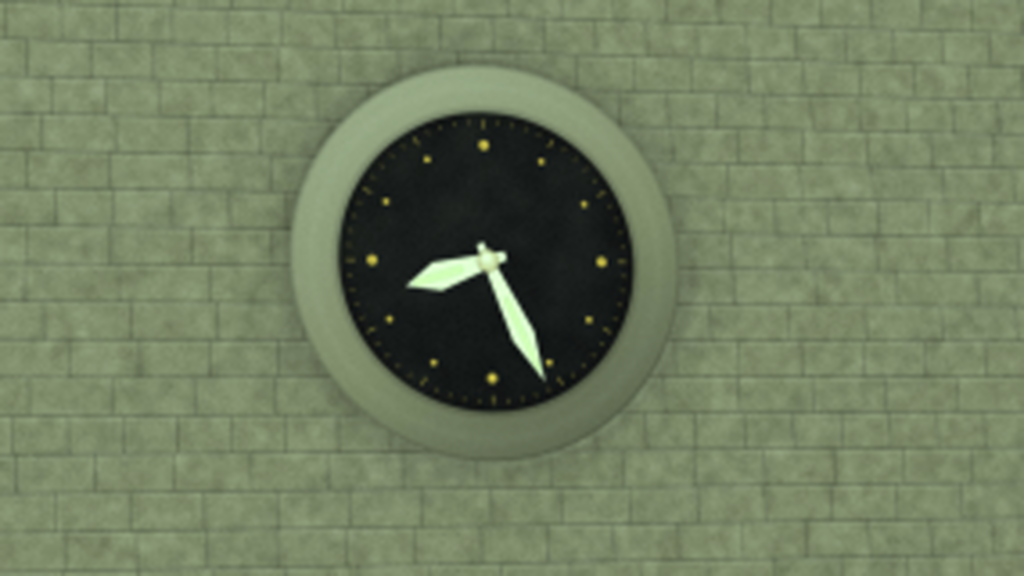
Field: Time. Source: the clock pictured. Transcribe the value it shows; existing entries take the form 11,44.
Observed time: 8,26
